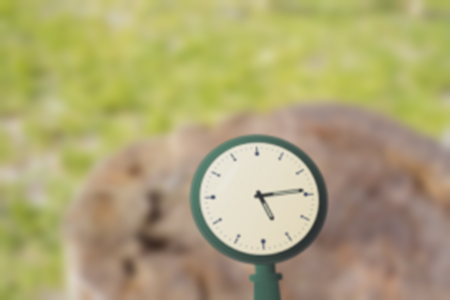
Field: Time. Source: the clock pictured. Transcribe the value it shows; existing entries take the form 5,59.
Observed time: 5,14
